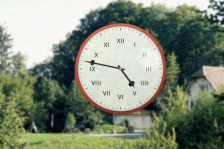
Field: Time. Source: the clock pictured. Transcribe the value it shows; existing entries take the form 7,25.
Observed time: 4,47
